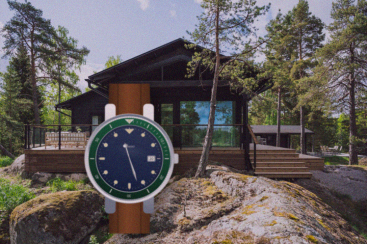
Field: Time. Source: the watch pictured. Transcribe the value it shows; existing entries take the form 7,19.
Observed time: 11,27
